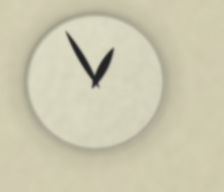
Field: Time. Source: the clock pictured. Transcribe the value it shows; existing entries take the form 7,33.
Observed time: 12,55
